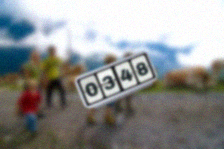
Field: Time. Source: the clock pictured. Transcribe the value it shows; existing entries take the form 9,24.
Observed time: 3,48
